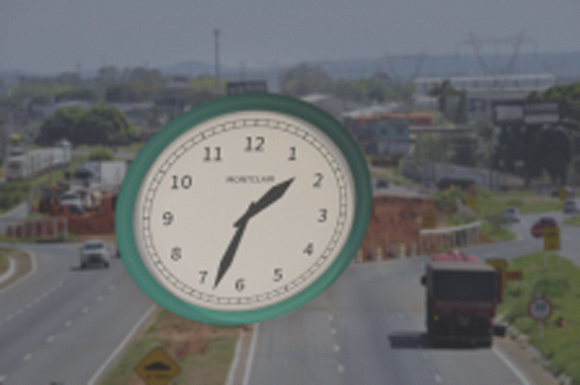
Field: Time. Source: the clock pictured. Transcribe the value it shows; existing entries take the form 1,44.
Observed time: 1,33
